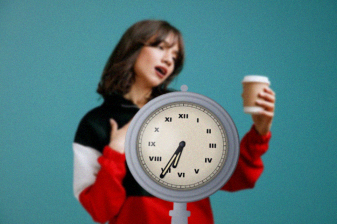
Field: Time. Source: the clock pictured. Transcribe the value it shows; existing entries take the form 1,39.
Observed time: 6,35
